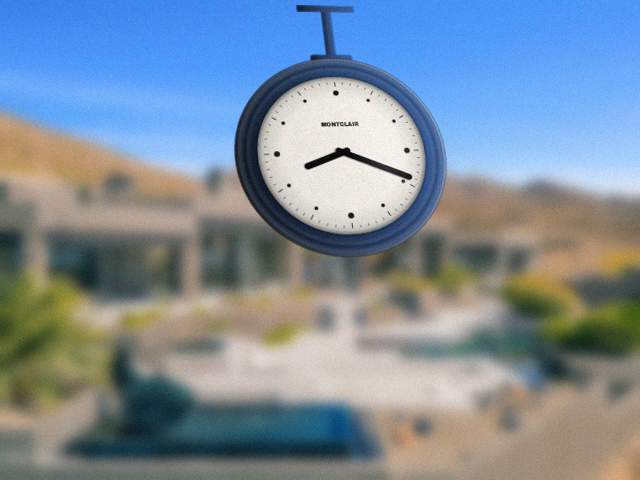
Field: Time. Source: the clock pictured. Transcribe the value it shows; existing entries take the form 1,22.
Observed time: 8,19
